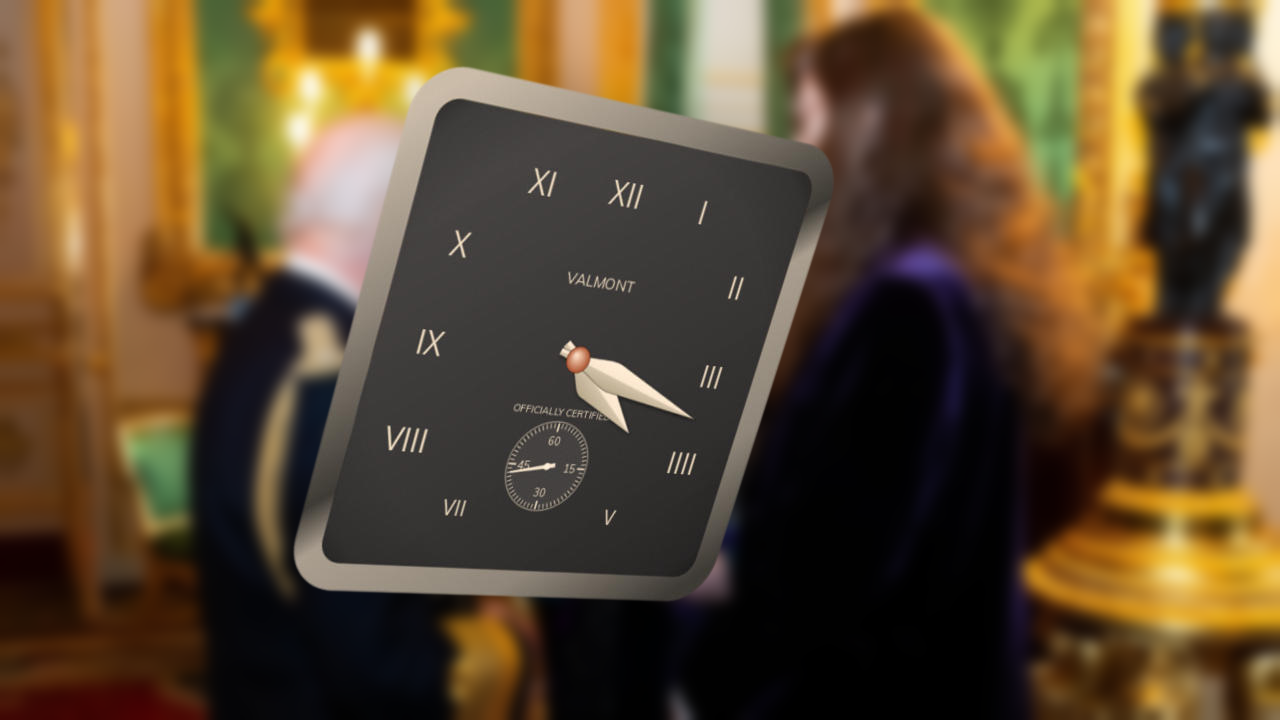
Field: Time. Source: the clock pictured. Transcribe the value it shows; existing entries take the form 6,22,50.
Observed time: 4,17,43
